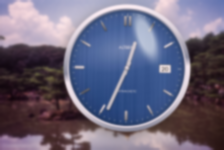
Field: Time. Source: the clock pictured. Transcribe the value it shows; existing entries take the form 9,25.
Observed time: 12,34
